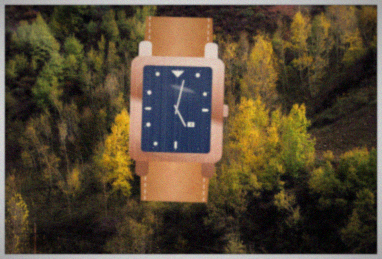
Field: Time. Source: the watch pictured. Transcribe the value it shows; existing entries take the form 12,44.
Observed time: 5,02
